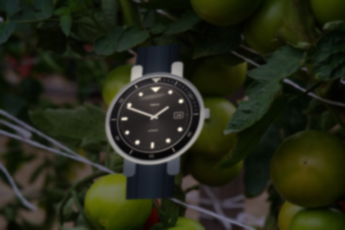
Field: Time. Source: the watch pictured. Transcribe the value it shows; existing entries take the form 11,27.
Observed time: 1,49
